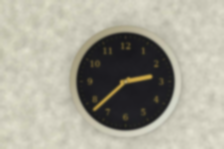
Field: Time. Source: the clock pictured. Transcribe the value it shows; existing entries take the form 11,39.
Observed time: 2,38
